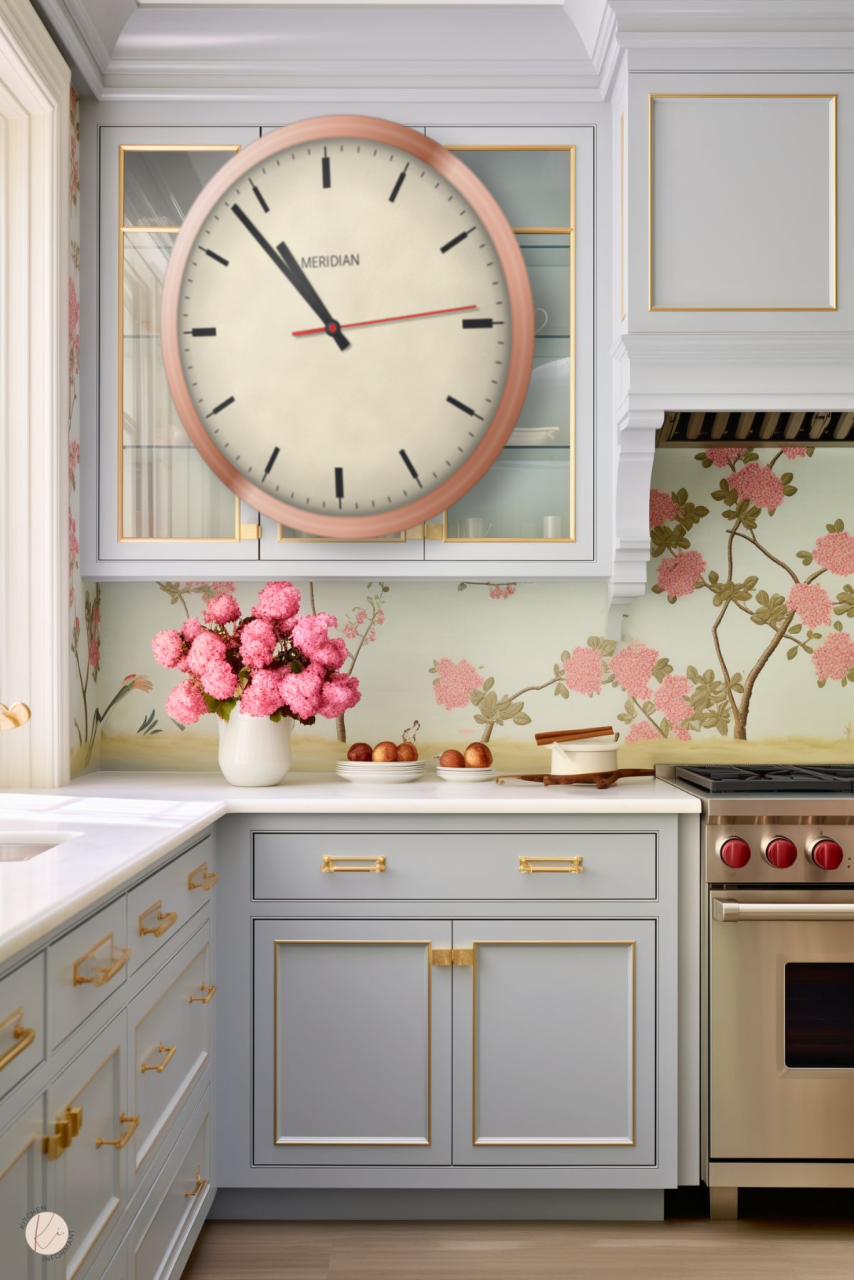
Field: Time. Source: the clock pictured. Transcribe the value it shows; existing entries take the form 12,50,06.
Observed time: 10,53,14
